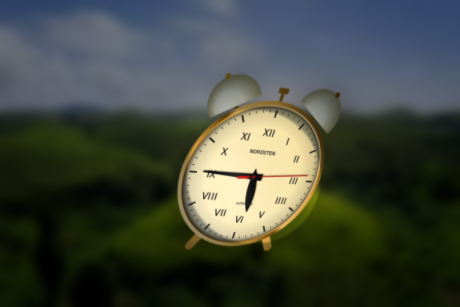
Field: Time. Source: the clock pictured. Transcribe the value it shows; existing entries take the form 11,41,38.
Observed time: 5,45,14
